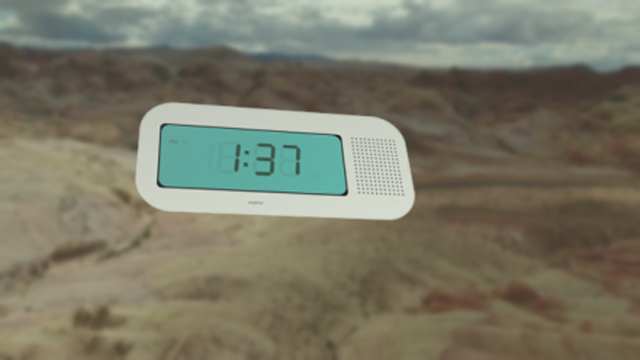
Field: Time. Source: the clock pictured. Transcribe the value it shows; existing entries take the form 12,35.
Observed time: 1,37
